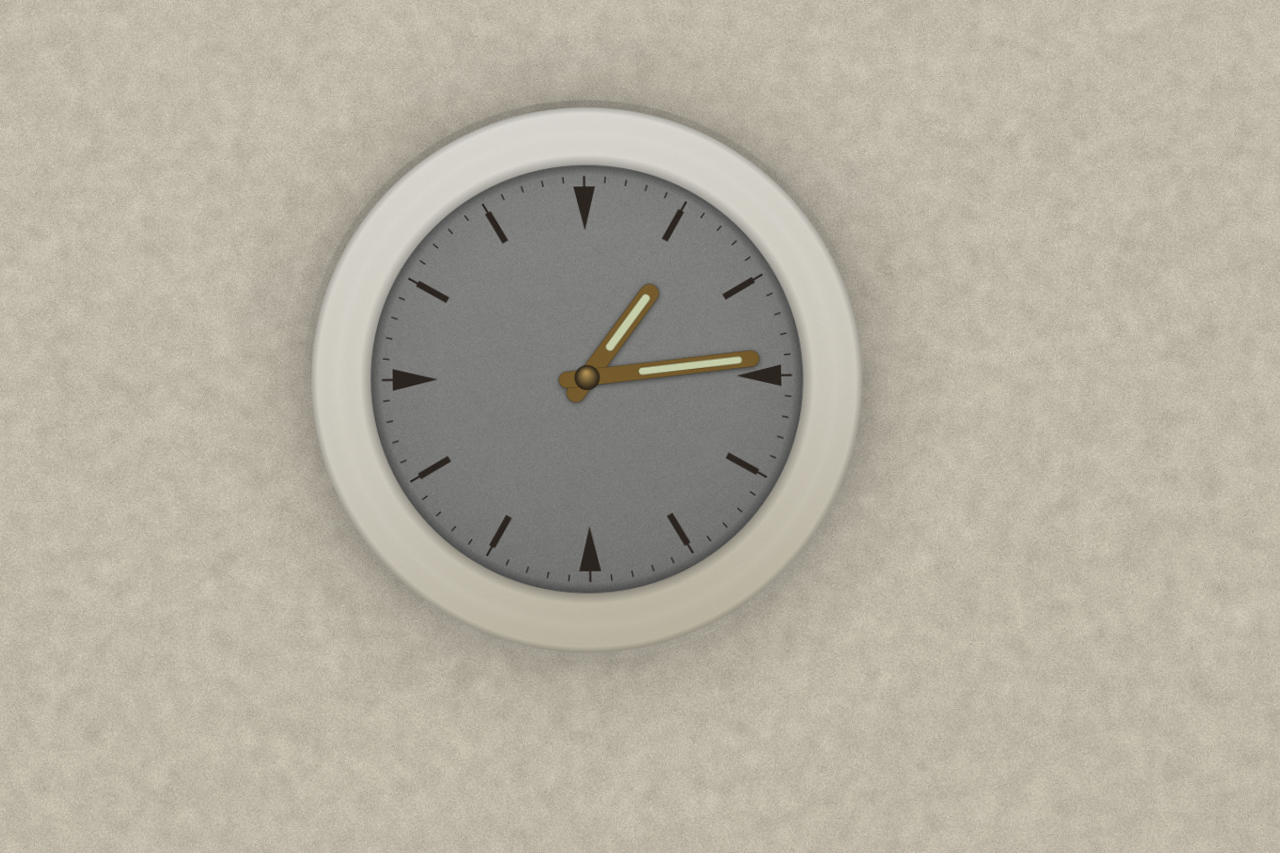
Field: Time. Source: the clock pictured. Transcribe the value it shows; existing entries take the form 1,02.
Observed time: 1,14
